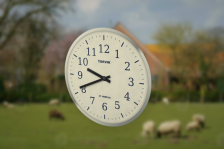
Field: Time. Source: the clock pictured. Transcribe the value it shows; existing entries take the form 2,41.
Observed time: 9,41
